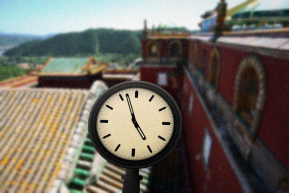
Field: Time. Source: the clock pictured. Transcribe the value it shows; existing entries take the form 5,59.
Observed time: 4,57
